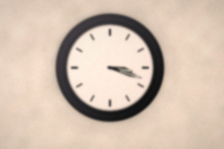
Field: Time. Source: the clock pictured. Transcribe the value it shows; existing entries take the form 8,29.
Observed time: 3,18
